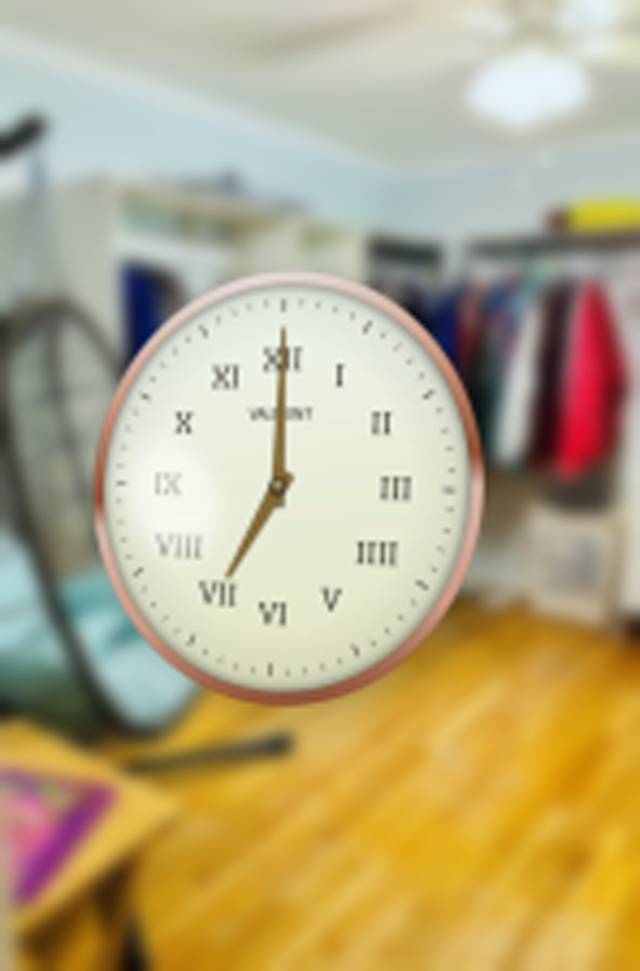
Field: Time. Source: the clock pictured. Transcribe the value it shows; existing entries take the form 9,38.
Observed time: 7,00
